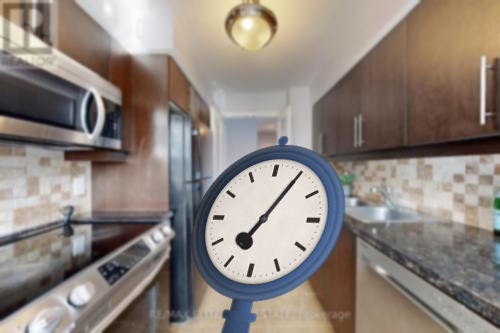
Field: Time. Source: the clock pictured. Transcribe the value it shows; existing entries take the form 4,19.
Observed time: 7,05
